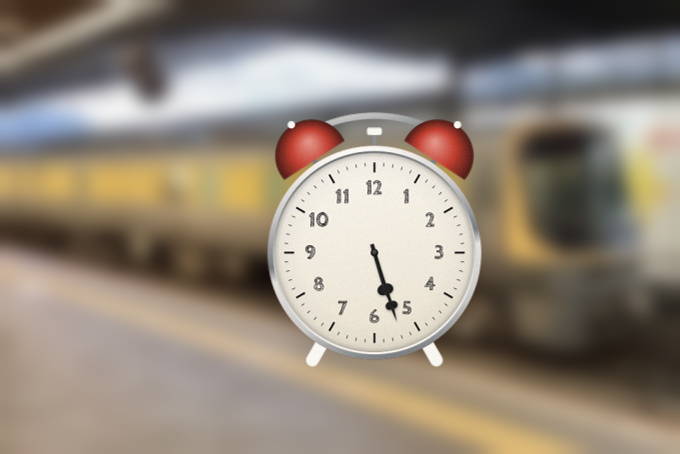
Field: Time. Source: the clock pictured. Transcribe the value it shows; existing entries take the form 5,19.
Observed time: 5,27
